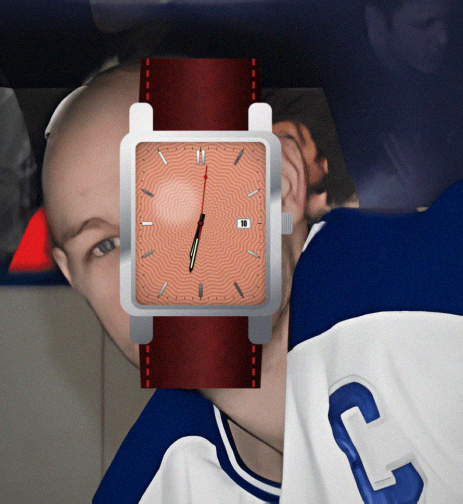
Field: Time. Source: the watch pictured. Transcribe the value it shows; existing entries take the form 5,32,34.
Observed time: 6,32,01
